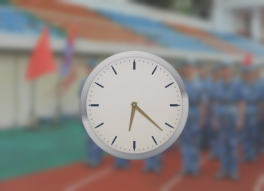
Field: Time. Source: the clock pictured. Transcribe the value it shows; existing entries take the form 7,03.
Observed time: 6,22
